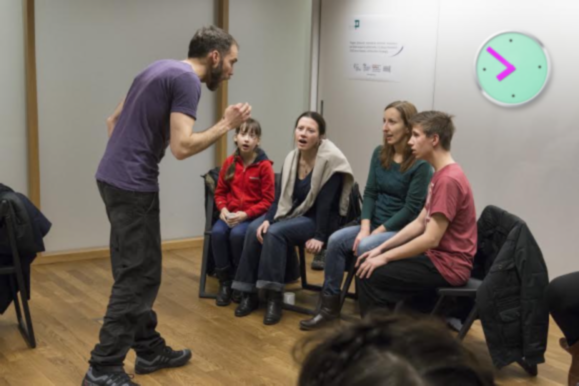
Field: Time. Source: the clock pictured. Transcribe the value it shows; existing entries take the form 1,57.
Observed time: 7,52
